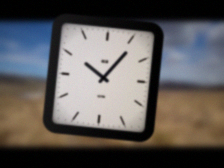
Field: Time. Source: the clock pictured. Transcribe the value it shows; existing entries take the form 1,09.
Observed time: 10,06
